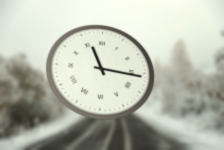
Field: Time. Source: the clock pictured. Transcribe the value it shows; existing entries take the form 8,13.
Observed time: 11,16
